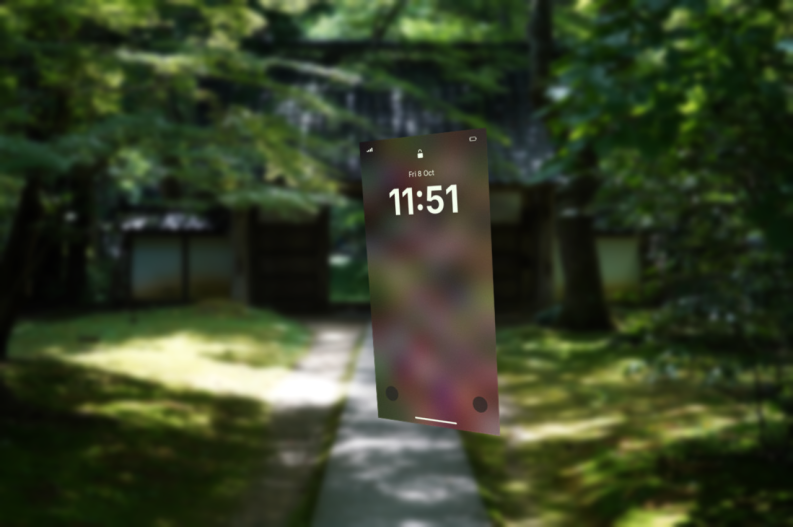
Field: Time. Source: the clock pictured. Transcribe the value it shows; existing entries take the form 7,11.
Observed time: 11,51
